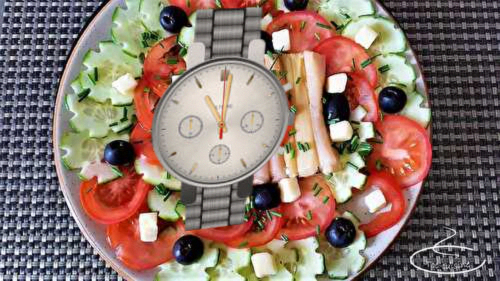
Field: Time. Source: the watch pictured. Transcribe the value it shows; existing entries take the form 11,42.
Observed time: 11,01
